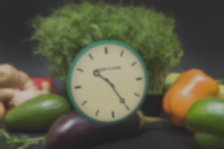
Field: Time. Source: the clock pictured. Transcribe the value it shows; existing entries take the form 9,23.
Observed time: 10,25
